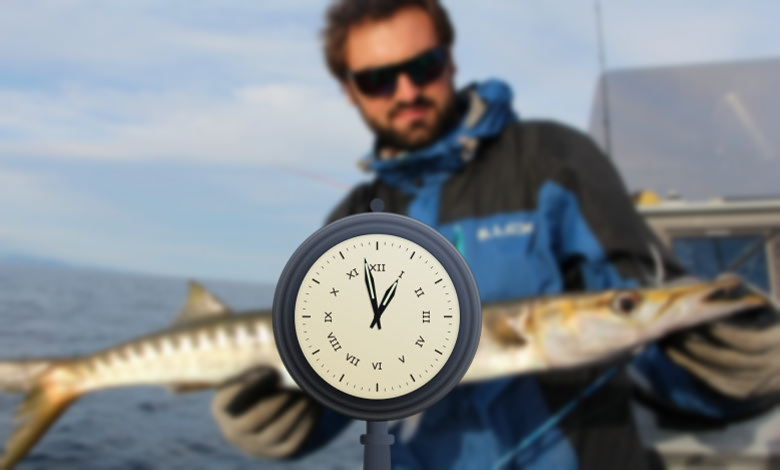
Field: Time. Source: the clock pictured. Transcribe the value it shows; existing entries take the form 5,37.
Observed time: 12,58
